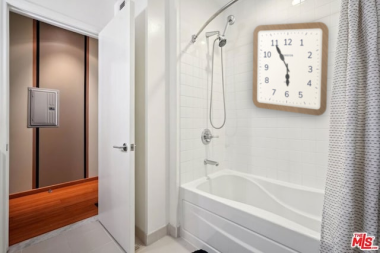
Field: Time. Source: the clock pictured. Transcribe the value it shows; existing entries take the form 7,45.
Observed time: 5,55
